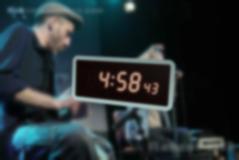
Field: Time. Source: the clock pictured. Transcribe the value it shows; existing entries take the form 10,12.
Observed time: 4,58
